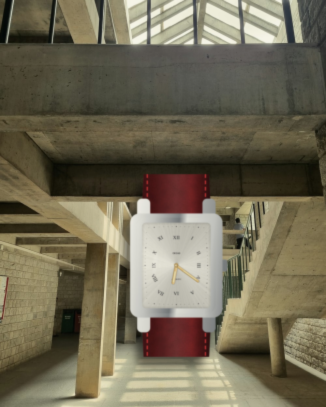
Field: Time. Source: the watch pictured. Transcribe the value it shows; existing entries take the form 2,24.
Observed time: 6,21
